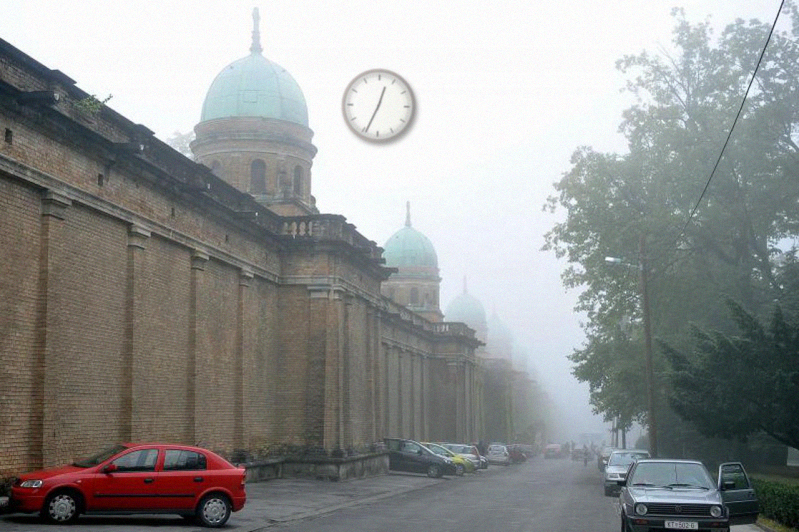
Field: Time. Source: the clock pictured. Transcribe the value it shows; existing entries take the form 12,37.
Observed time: 12,34
